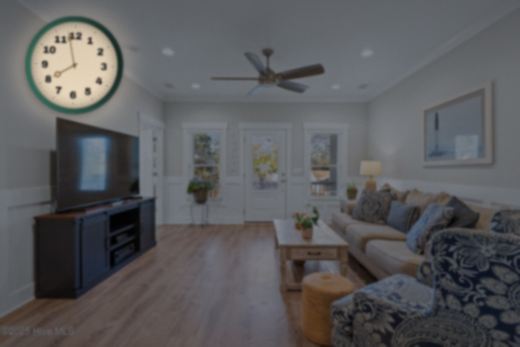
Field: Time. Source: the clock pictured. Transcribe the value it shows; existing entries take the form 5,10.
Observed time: 7,58
